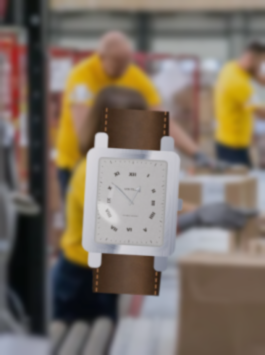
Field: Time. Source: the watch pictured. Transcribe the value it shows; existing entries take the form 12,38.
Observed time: 12,52
